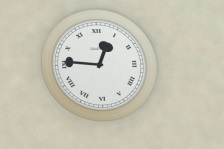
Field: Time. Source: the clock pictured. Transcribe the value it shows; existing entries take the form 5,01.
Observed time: 12,46
